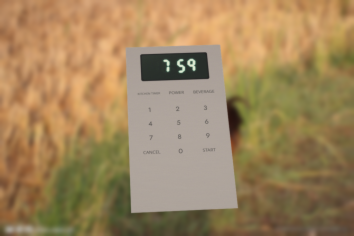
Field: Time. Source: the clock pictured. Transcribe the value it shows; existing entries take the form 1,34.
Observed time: 7,59
